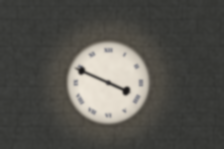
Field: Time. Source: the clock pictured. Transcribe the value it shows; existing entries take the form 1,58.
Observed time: 3,49
